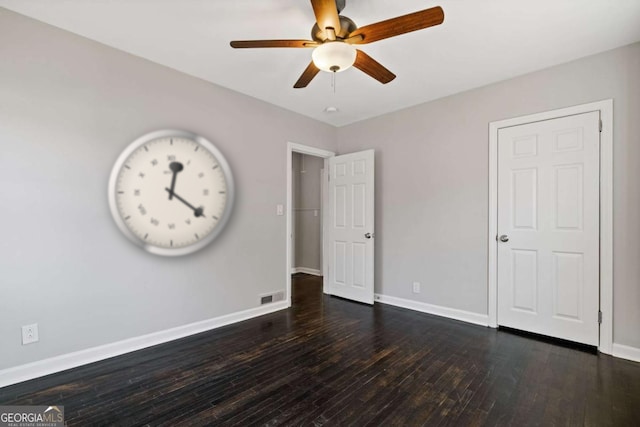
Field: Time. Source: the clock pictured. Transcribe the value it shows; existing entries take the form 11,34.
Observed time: 12,21
